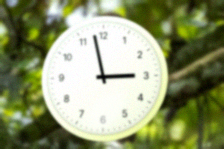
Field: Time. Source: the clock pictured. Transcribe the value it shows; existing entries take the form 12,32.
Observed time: 2,58
